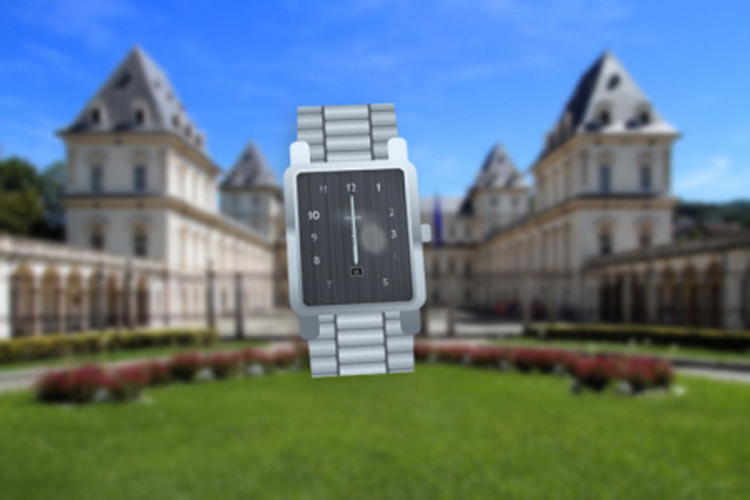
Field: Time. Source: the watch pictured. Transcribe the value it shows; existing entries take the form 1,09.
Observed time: 6,00
